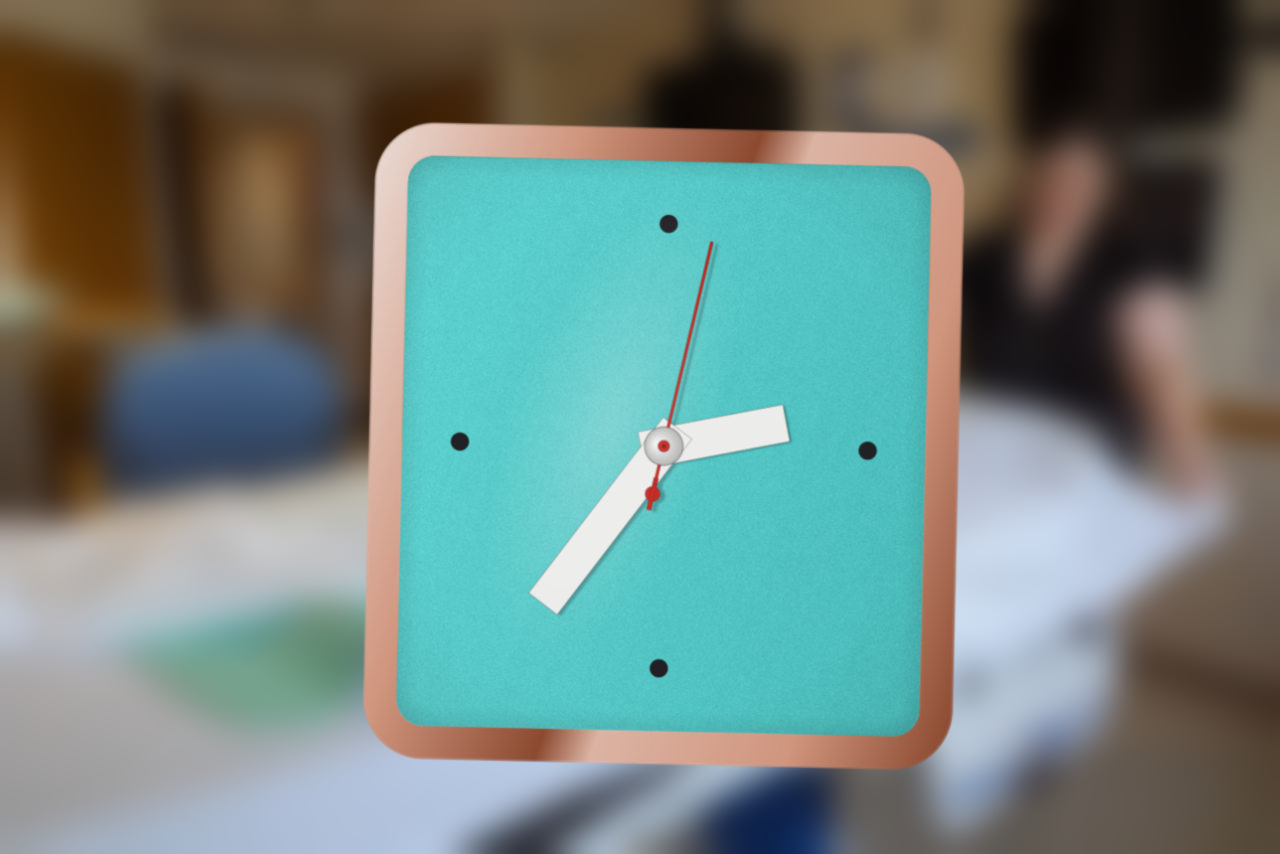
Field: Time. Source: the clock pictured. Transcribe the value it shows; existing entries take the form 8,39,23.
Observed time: 2,36,02
